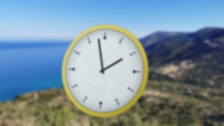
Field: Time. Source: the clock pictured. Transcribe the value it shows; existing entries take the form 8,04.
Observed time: 1,58
